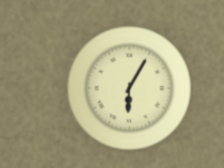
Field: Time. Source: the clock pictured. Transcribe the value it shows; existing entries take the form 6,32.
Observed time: 6,05
